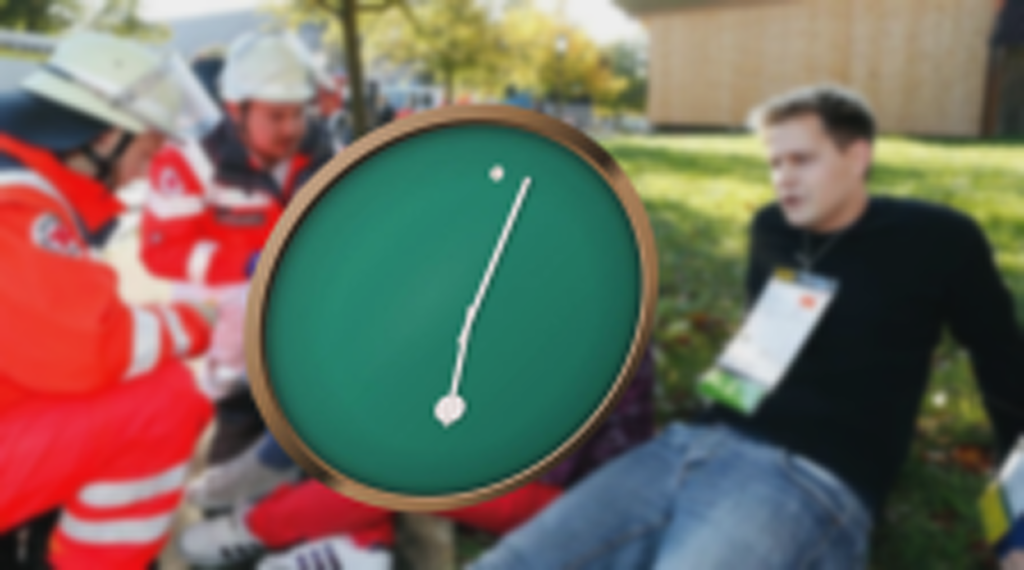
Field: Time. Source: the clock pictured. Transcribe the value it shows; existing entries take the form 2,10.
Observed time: 6,02
